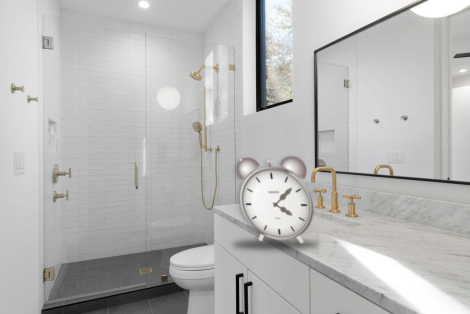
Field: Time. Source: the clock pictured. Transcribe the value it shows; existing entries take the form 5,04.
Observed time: 4,08
